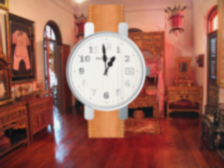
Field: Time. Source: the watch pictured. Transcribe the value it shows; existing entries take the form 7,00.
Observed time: 12,59
